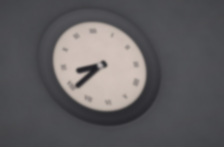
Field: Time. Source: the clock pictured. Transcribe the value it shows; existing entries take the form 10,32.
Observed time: 8,39
